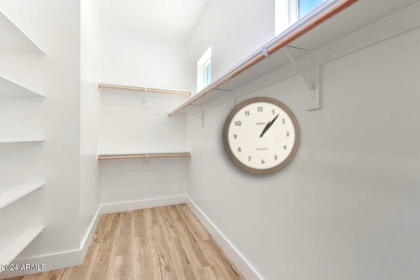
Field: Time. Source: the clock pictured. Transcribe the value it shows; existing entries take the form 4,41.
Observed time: 1,07
